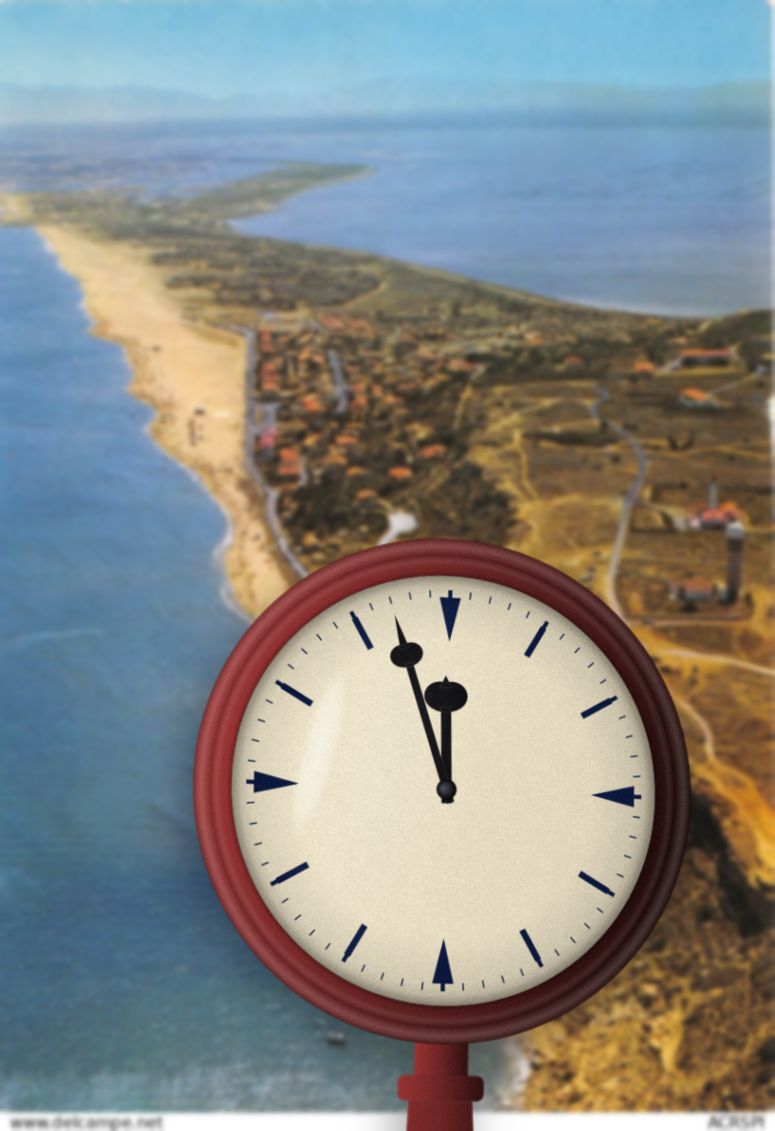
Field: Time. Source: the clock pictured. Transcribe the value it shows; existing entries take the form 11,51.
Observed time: 11,57
